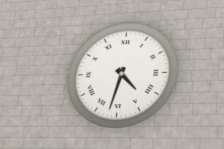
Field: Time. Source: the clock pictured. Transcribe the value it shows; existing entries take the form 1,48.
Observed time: 4,32
